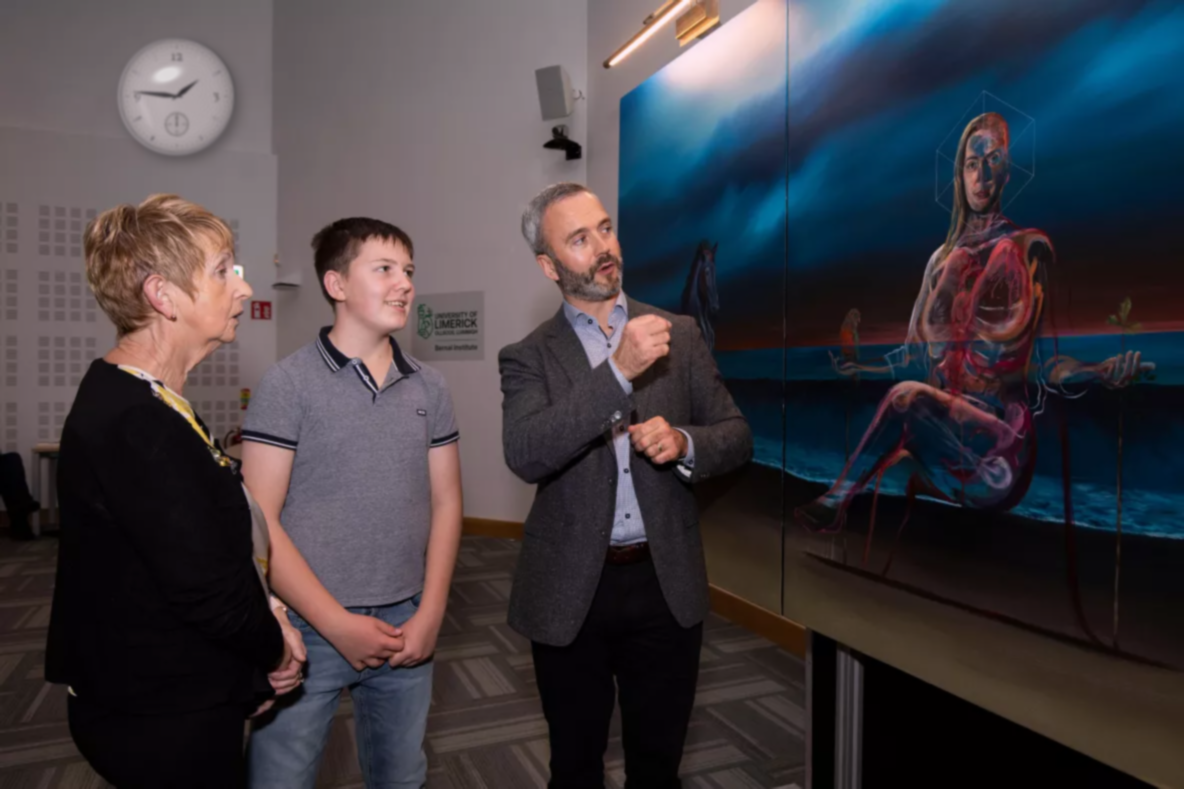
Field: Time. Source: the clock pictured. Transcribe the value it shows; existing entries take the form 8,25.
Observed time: 1,46
